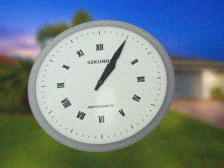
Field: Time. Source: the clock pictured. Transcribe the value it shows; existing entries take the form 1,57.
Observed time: 1,05
